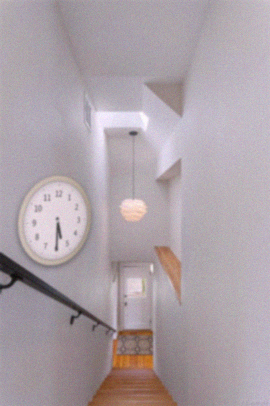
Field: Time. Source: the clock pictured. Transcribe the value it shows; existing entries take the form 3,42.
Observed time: 5,30
